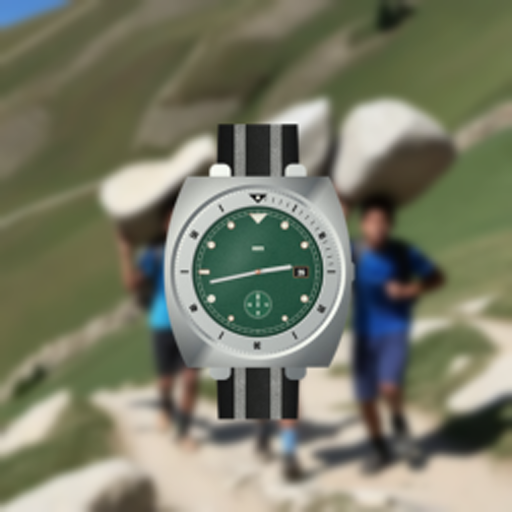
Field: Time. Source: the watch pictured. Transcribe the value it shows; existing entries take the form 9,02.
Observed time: 2,43
